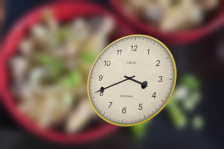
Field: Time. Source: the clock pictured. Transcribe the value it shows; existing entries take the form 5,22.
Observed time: 3,41
